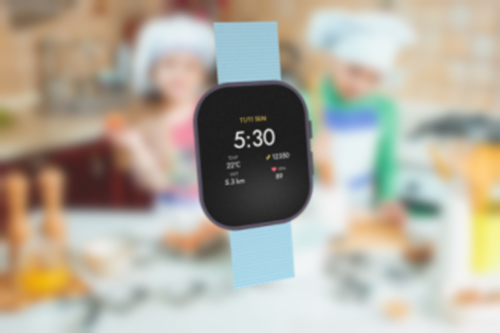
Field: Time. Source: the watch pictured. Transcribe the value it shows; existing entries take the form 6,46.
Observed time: 5,30
